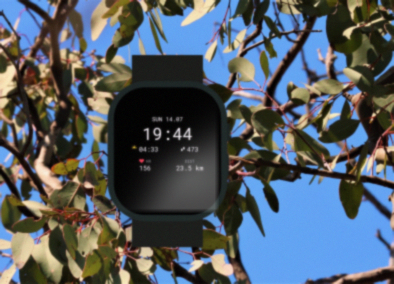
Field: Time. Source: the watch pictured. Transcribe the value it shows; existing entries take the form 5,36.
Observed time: 19,44
